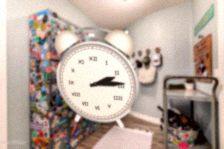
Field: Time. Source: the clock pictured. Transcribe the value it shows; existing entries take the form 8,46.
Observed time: 2,14
